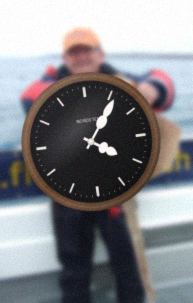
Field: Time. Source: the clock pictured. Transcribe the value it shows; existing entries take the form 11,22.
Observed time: 4,06
